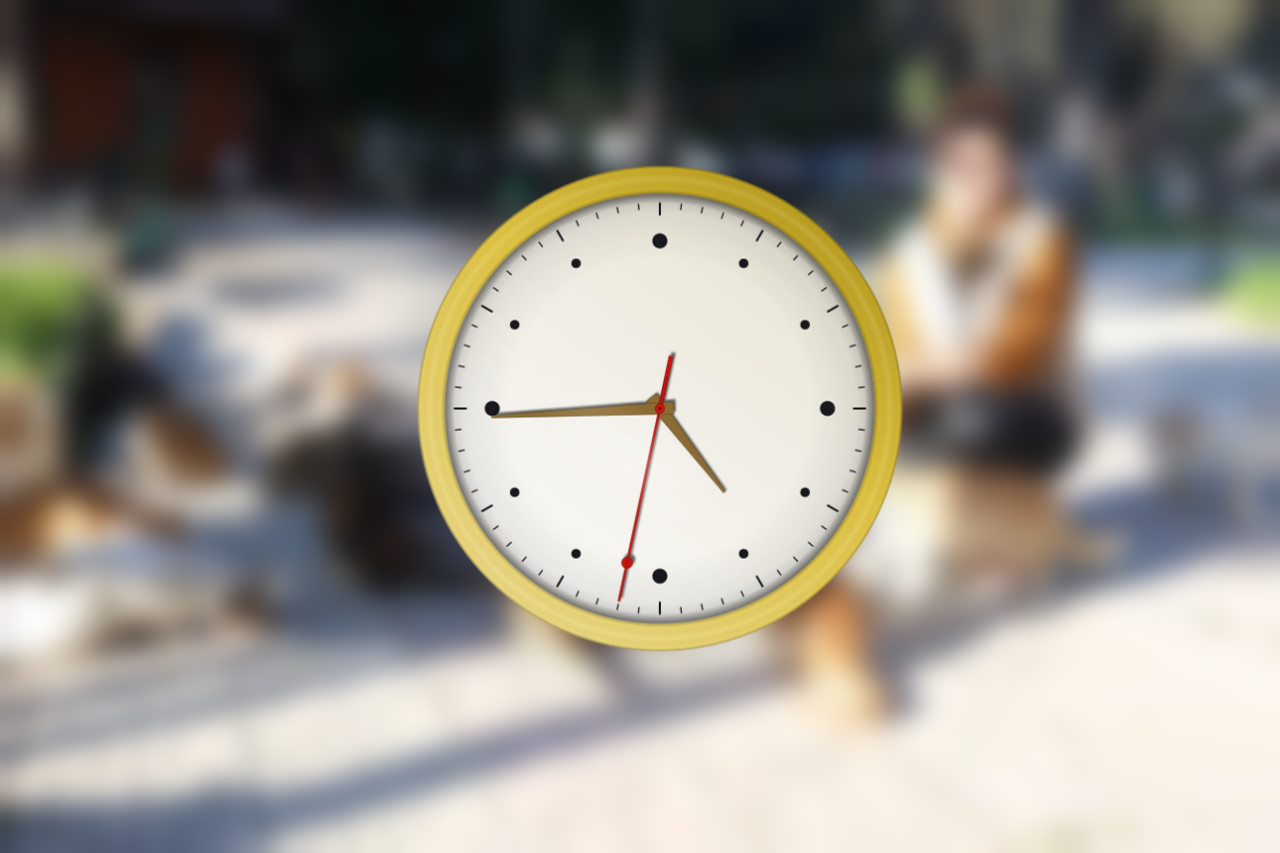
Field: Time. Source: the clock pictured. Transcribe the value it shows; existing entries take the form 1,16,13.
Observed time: 4,44,32
